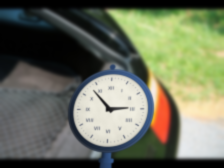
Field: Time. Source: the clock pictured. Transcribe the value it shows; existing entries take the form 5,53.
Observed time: 2,53
